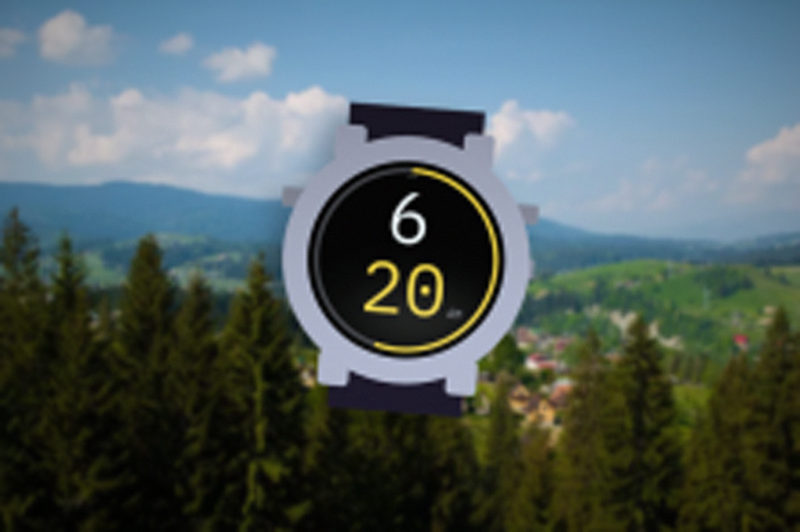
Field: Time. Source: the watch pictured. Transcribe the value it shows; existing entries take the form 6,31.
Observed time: 6,20
